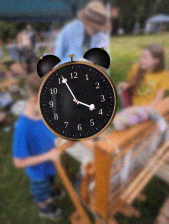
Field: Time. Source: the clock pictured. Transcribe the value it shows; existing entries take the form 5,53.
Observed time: 3,56
